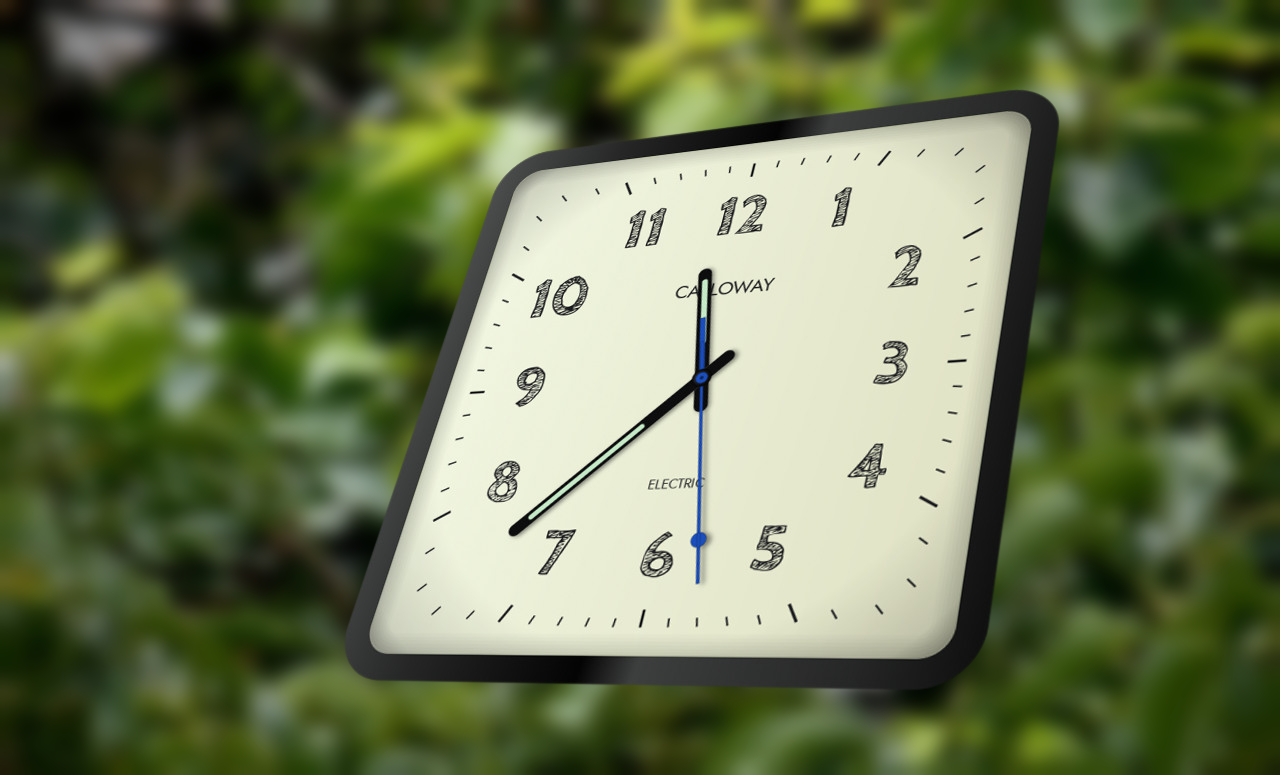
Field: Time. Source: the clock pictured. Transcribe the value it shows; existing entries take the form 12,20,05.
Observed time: 11,37,28
